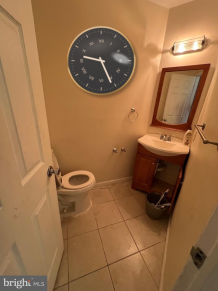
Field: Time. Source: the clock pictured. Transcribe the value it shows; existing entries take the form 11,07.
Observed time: 9,26
